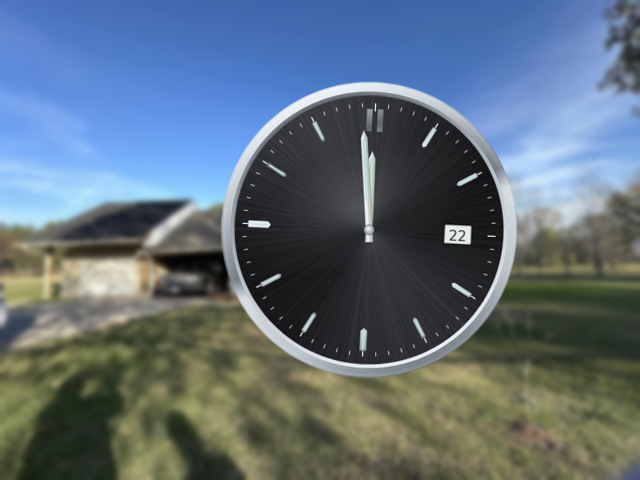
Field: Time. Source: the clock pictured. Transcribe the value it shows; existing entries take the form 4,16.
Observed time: 11,59
